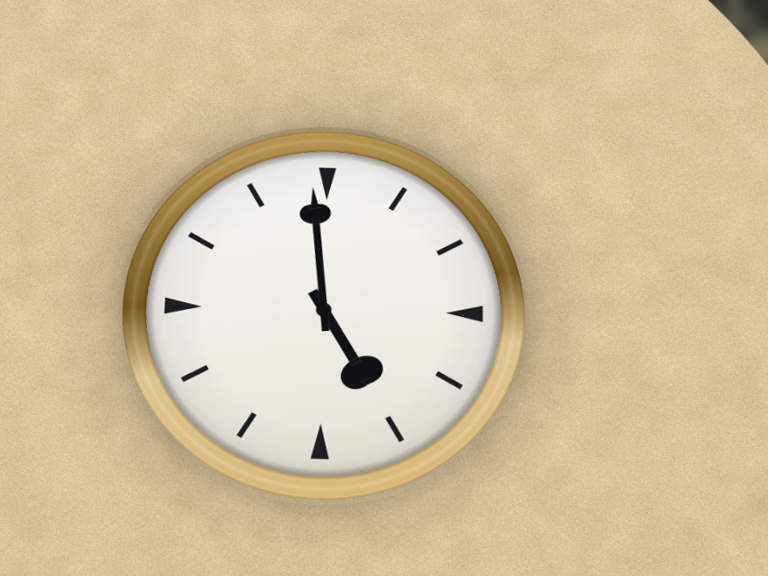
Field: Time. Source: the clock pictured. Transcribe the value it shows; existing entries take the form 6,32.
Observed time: 4,59
